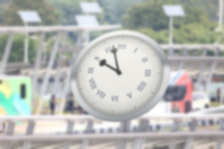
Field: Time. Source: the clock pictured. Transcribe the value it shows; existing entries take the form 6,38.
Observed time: 9,57
